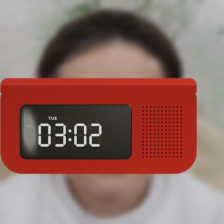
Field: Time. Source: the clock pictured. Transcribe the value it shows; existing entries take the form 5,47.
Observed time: 3,02
